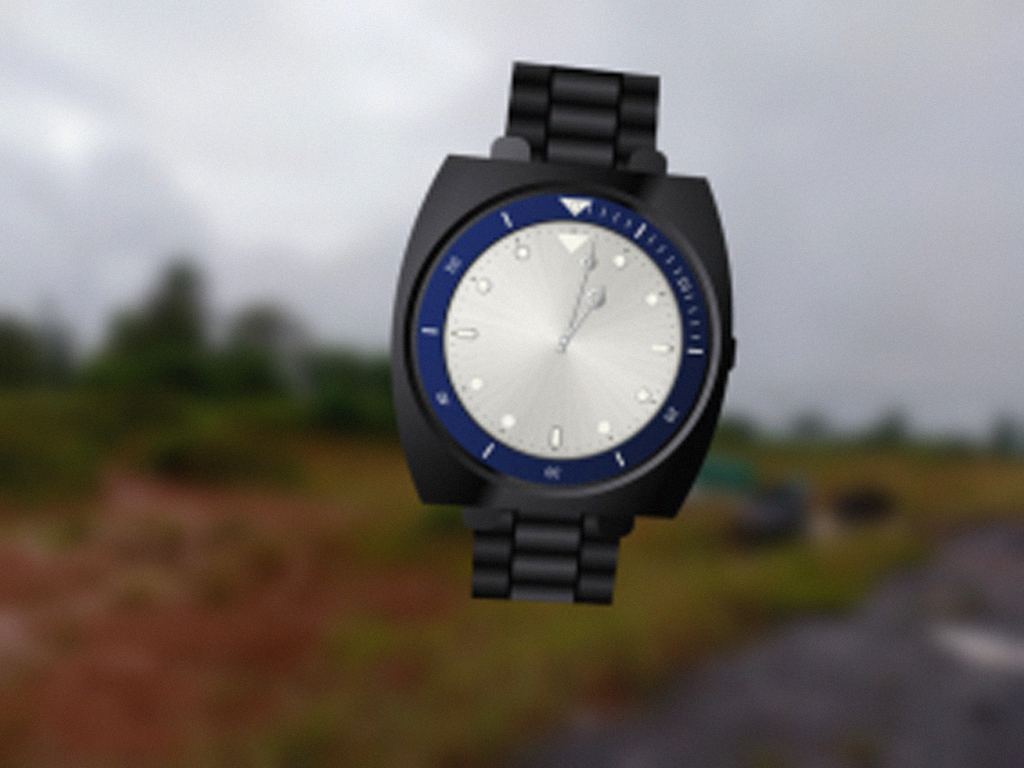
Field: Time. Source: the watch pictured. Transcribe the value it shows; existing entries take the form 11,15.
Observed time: 1,02
